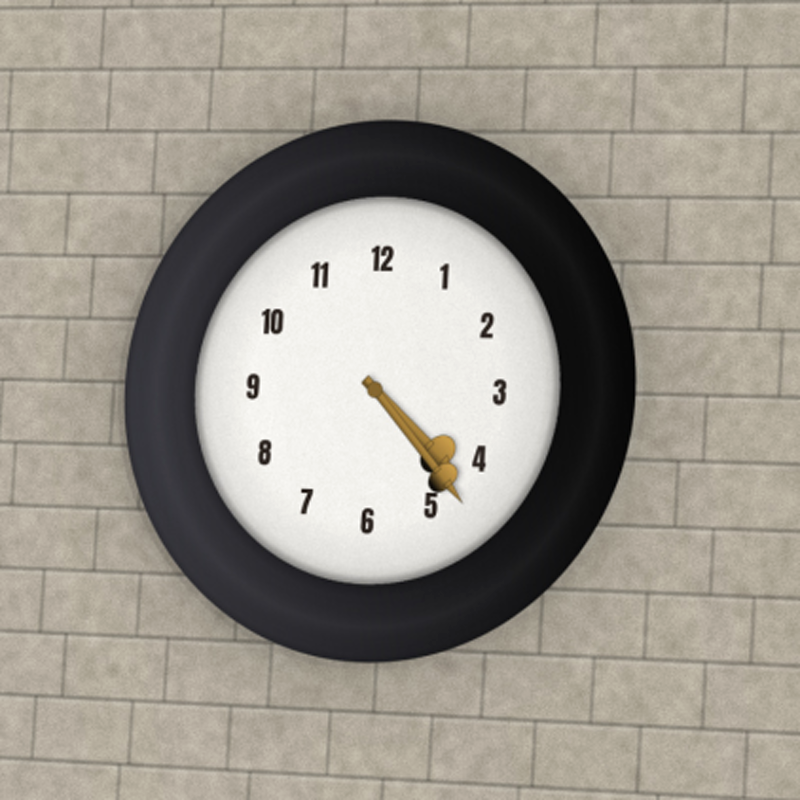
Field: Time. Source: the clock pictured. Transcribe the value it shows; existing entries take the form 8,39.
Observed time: 4,23
